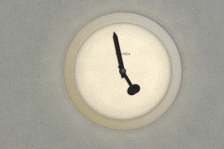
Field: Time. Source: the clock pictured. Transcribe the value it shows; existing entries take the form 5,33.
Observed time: 4,58
